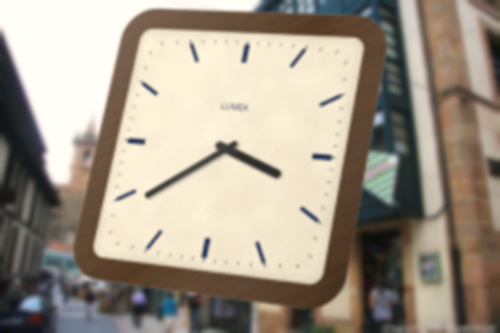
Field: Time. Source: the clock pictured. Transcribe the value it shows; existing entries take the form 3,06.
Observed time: 3,39
